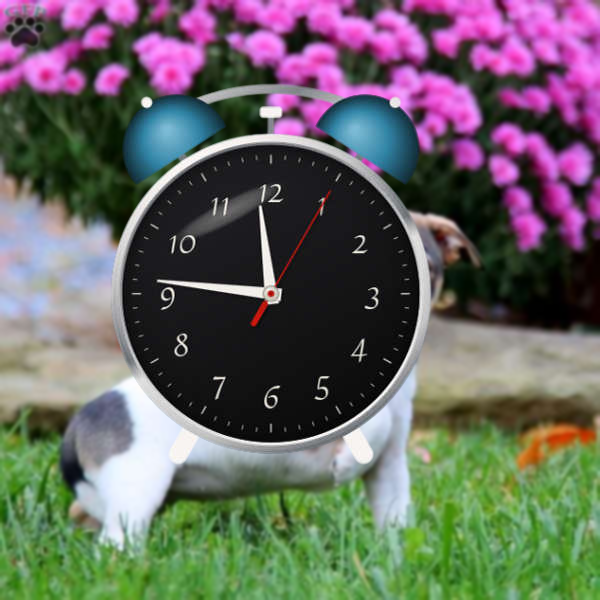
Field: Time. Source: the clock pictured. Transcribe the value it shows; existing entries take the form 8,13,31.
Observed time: 11,46,05
